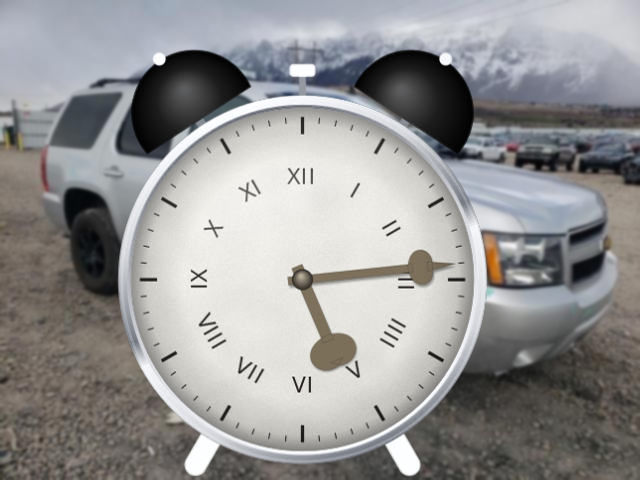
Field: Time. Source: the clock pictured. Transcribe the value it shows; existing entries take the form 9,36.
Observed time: 5,14
